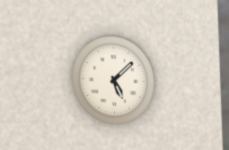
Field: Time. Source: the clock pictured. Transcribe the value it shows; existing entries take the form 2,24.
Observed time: 5,08
